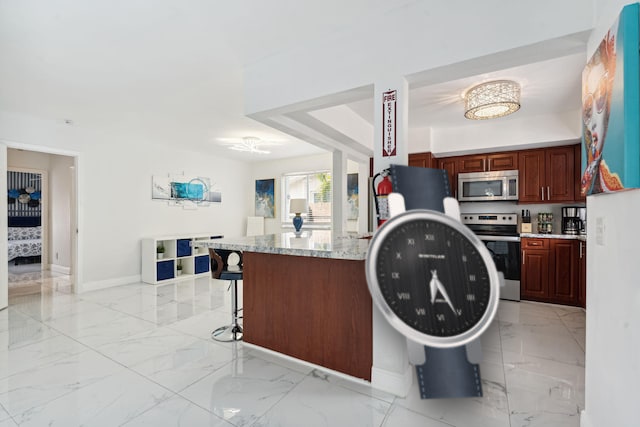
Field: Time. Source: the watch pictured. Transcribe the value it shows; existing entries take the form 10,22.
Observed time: 6,26
